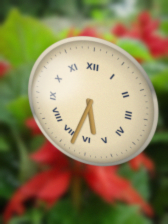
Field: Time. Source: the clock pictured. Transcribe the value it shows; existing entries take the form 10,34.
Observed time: 5,33
